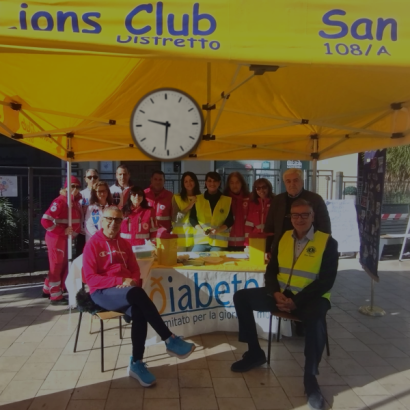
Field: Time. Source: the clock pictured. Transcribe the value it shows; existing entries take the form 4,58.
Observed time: 9,31
